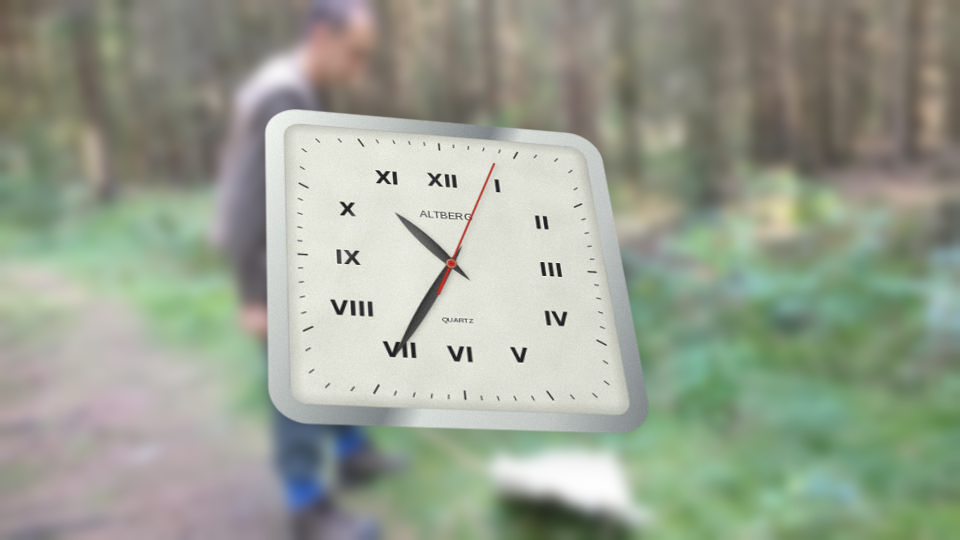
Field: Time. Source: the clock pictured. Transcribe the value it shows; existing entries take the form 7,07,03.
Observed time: 10,35,04
